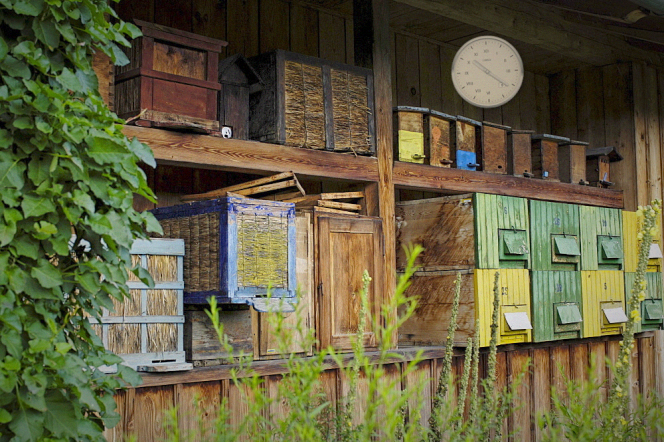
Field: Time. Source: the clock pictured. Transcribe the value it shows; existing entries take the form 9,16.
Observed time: 10,21
